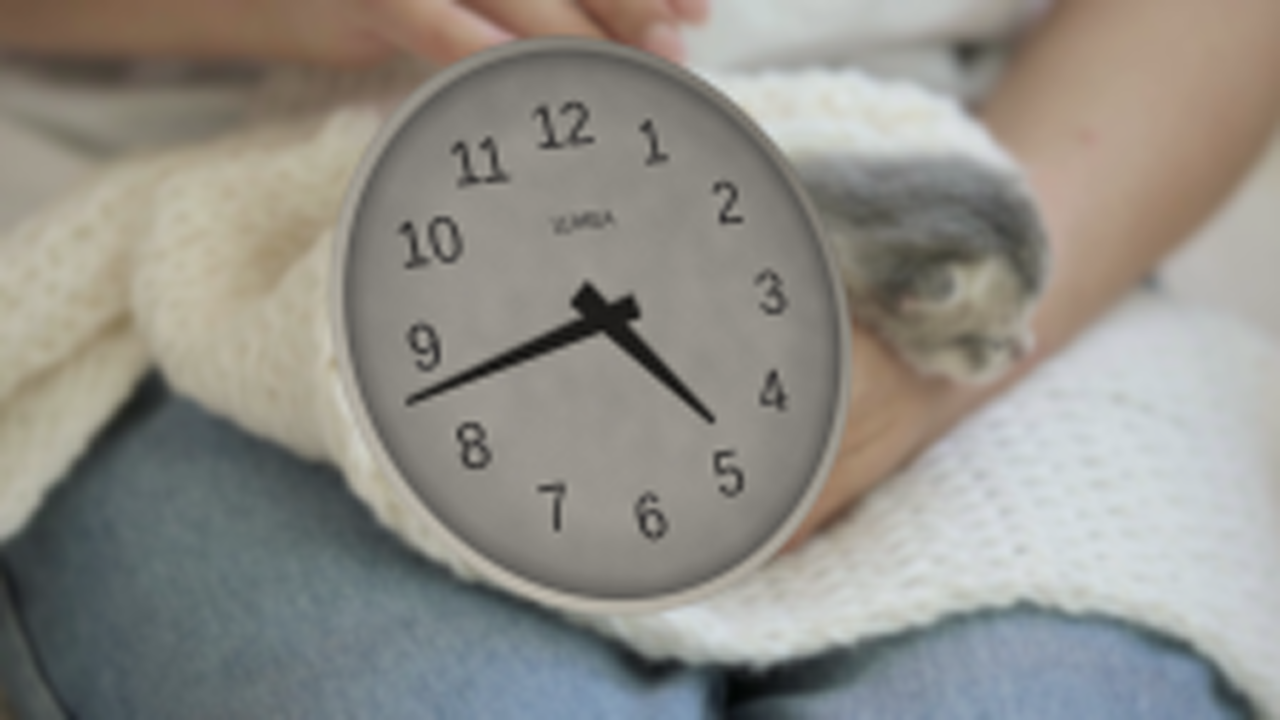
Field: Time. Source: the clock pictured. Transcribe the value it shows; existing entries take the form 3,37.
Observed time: 4,43
